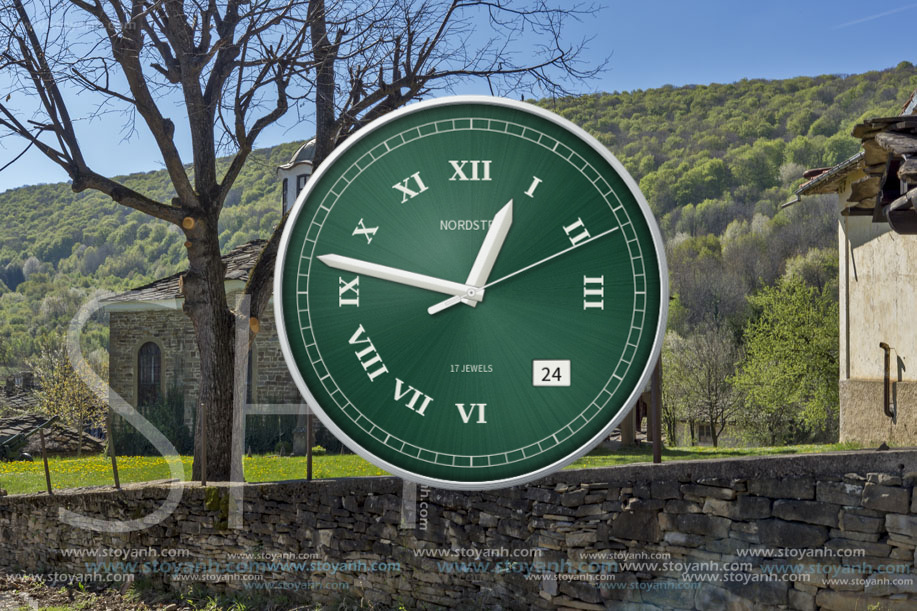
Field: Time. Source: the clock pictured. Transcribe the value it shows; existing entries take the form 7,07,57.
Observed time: 12,47,11
